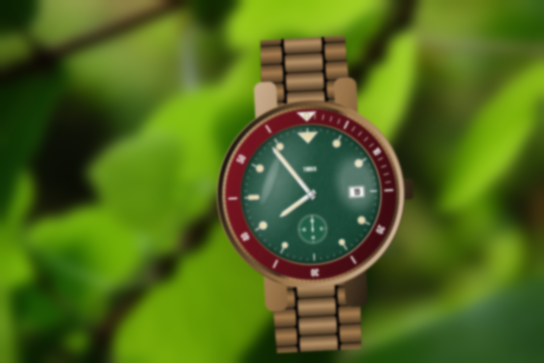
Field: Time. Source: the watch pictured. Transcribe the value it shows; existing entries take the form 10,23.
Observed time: 7,54
